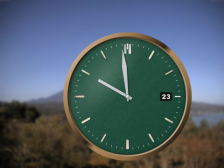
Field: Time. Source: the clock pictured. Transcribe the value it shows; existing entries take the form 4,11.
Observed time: 9,59
